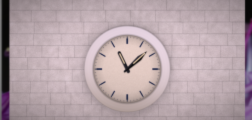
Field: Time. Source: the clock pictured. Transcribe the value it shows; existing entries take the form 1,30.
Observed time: 11,08
